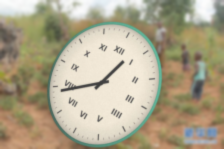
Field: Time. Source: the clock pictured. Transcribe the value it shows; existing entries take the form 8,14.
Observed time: 12,39
